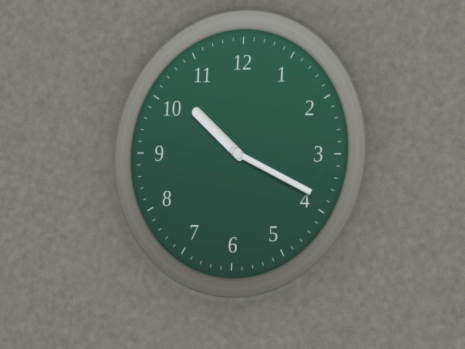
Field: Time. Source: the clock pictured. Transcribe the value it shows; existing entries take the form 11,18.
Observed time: 10,19
